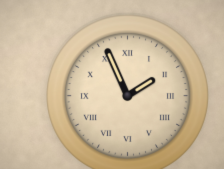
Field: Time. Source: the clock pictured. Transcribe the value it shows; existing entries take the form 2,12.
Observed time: 1,56
